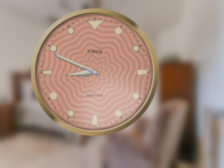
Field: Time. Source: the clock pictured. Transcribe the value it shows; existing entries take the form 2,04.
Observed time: 8,49
